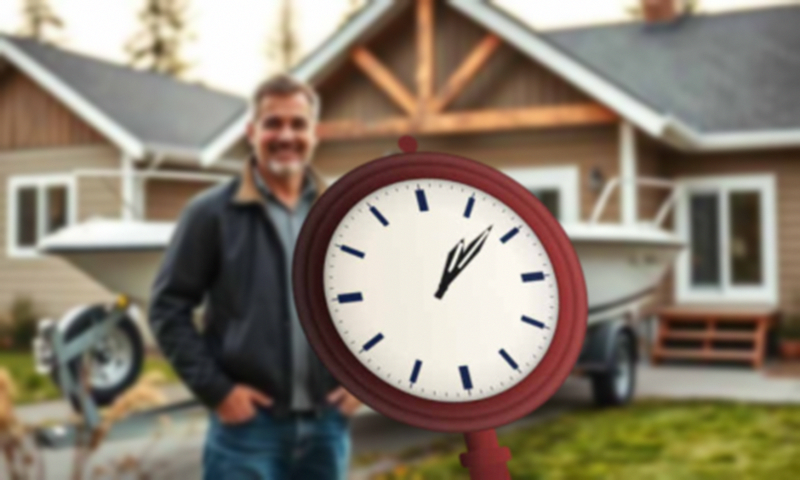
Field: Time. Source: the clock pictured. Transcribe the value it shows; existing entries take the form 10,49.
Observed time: 1,08
